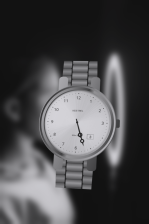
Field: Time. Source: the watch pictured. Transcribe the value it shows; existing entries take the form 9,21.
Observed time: 5,27
